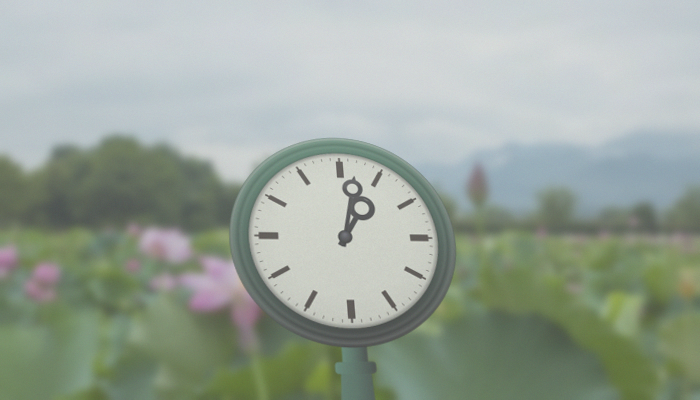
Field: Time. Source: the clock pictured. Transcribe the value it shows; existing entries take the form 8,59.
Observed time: 1,02
